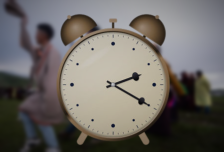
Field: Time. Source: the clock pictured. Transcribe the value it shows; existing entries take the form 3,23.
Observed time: 2,20
